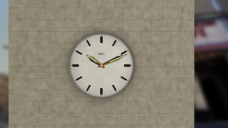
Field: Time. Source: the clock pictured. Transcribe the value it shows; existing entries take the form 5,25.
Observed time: 10,11
